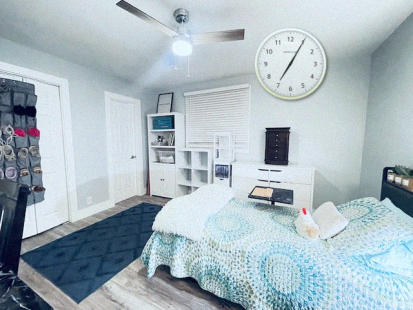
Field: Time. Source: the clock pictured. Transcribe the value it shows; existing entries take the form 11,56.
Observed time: 7,05
